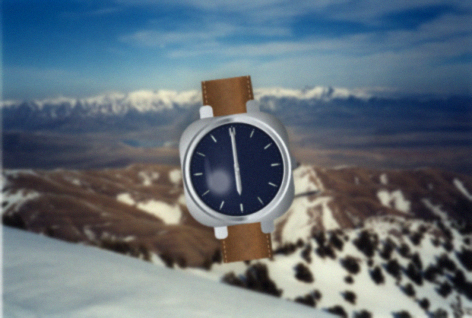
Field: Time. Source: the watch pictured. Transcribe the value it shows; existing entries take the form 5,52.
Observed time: 6,00
